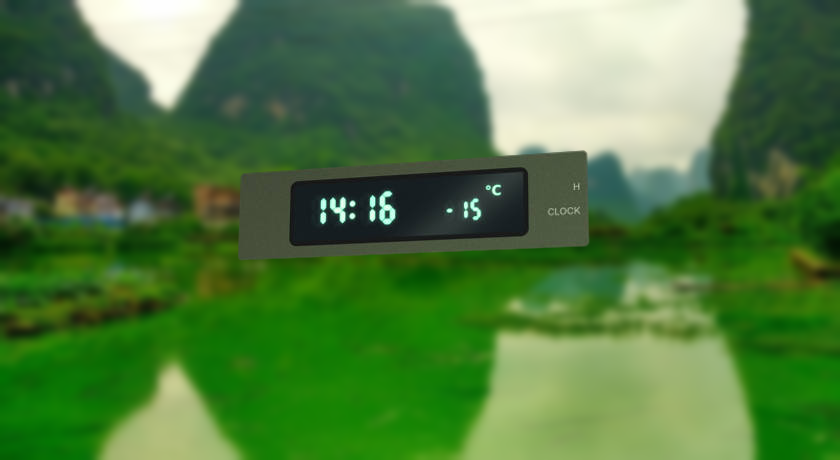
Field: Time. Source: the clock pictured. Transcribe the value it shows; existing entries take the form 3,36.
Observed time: 14,16
